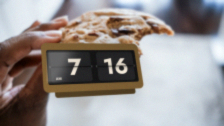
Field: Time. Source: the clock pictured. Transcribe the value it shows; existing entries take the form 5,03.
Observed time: 7,16
